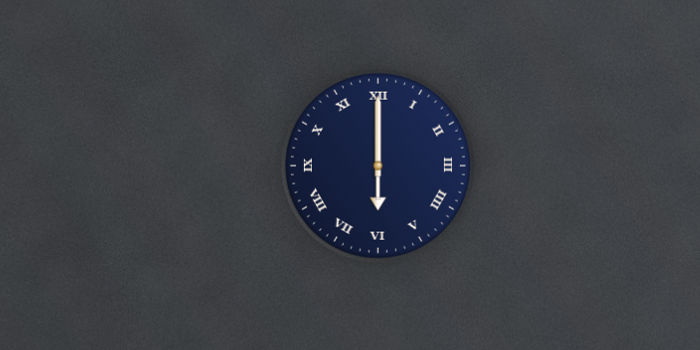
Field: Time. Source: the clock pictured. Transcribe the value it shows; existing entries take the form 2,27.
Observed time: 6,00
